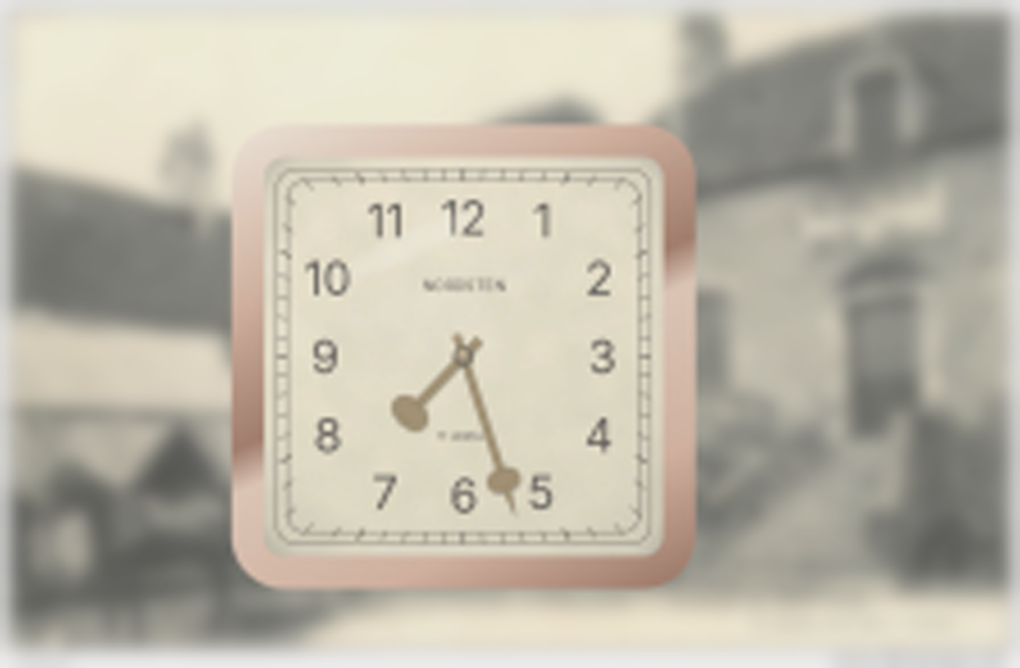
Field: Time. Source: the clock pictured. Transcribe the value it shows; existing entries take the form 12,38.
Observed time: 7,27
